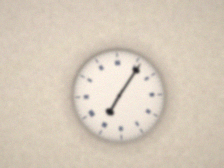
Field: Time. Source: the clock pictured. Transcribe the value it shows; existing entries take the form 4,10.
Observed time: 7,06
